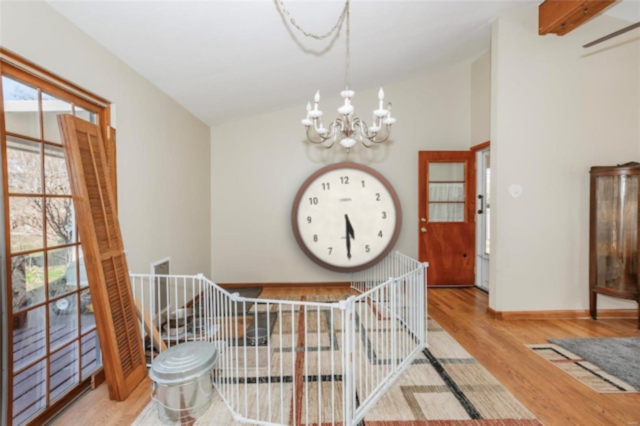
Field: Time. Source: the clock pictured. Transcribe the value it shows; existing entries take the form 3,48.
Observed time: 5,30
